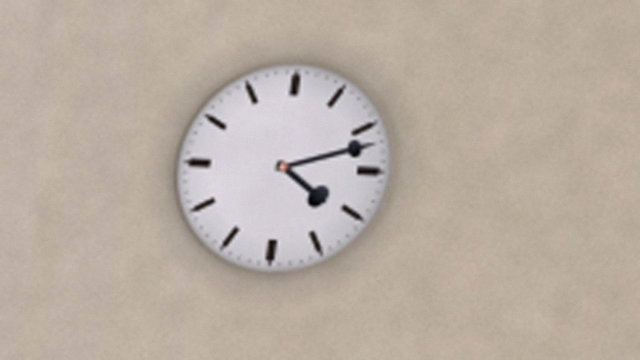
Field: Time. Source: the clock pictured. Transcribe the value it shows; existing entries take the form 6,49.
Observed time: 4,12
